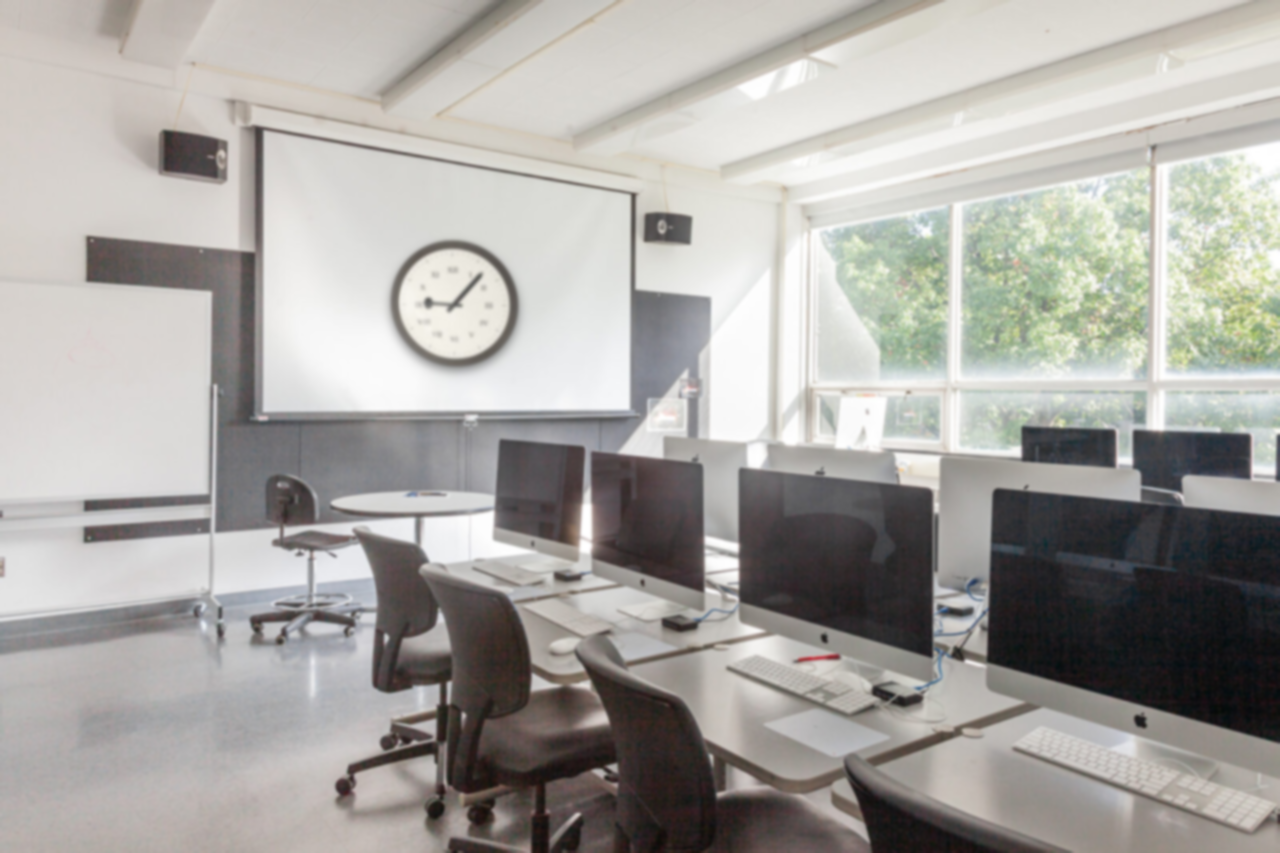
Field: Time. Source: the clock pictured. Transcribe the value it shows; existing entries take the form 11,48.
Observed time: 9,07
